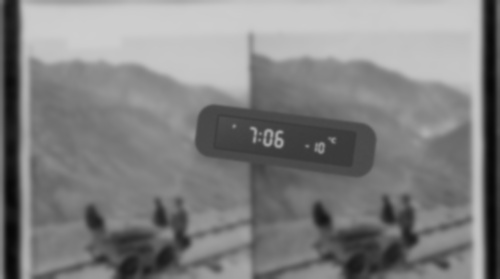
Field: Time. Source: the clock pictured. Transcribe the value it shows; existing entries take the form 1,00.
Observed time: 7,06
